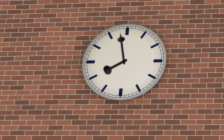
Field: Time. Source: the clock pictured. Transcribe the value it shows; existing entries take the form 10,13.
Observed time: 7,58
